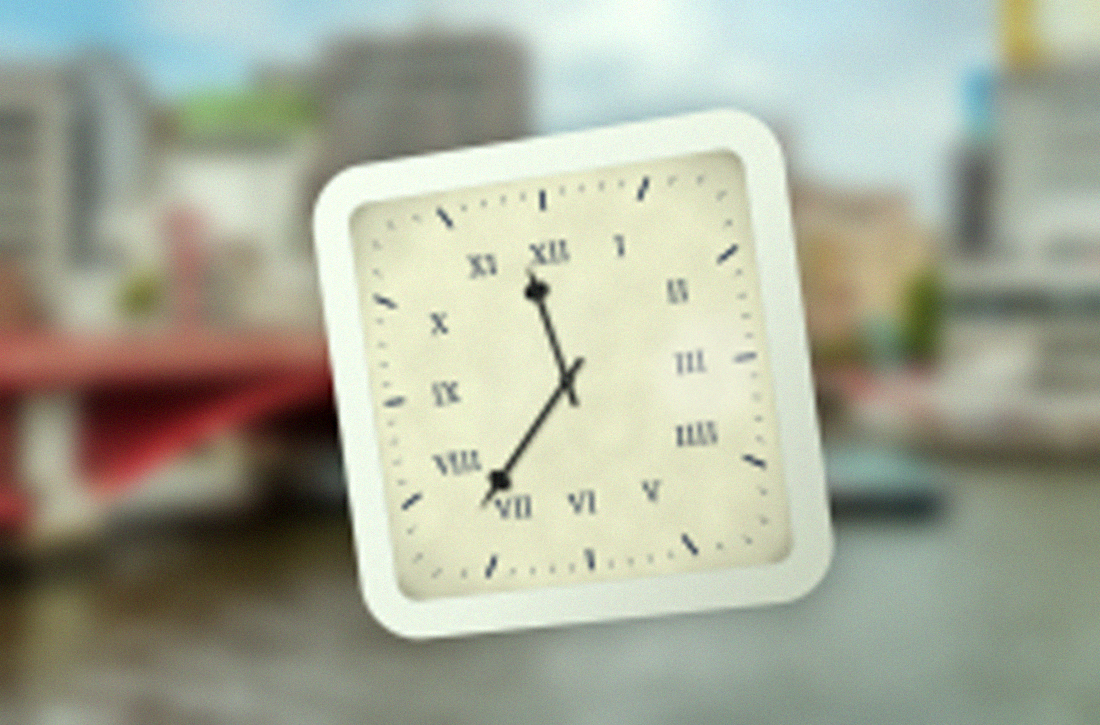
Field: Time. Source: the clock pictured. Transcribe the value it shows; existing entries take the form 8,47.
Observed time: 11,37
